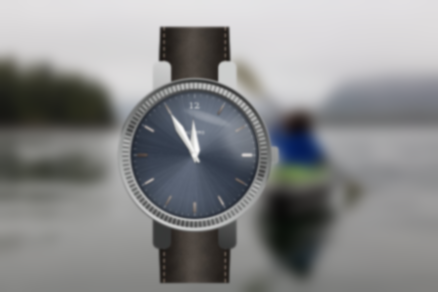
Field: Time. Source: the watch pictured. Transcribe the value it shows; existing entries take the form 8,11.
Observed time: 11,55
